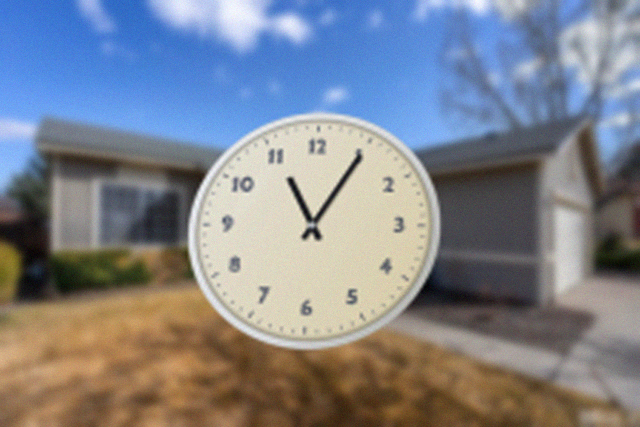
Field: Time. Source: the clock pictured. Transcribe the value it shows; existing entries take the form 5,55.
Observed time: 11,05
